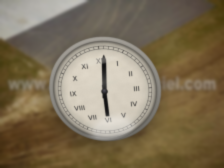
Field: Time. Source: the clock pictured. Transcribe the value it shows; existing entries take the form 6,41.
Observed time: 6,01
